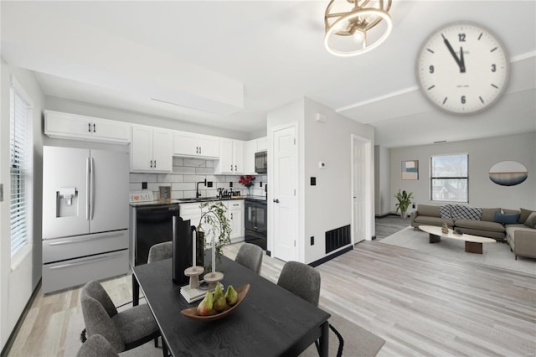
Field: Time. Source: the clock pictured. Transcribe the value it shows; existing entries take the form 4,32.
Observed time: 11,55
